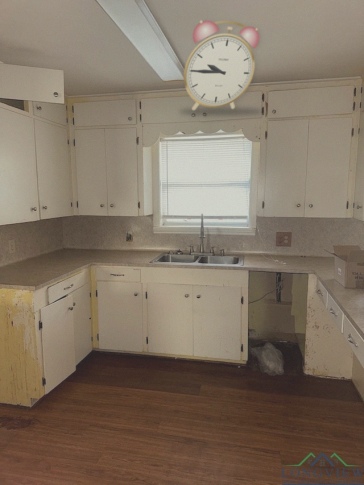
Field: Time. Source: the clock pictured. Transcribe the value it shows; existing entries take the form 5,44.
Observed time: 9,45
